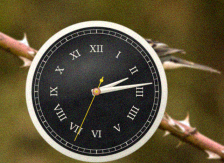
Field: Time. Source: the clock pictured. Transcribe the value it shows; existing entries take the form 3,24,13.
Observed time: 2,13,34
